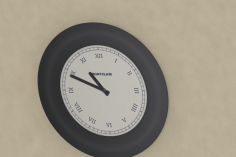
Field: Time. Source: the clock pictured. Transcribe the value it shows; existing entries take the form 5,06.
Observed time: 10,49
